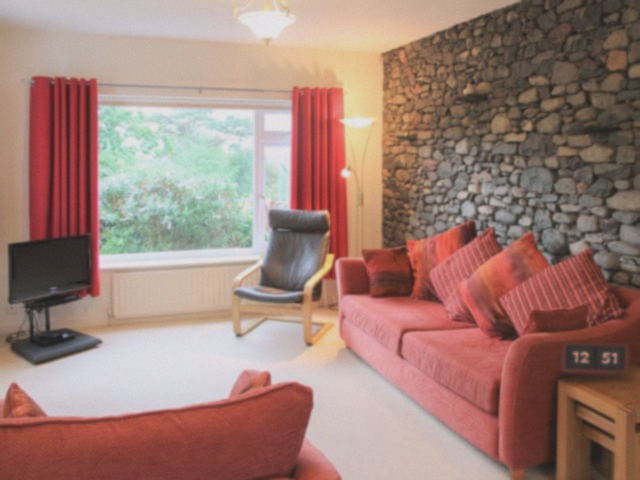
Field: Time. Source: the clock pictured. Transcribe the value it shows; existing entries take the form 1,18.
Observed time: 12,51
